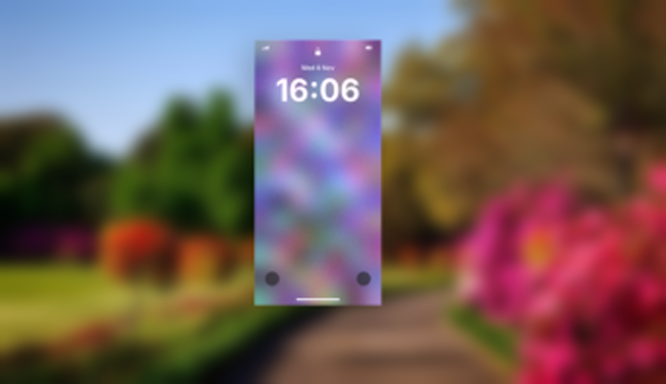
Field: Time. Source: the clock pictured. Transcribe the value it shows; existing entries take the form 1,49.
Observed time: 16,06
